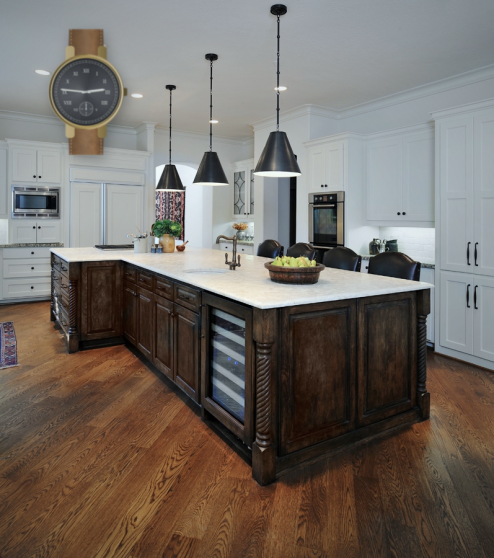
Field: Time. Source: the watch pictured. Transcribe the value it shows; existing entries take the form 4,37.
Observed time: 2,46
